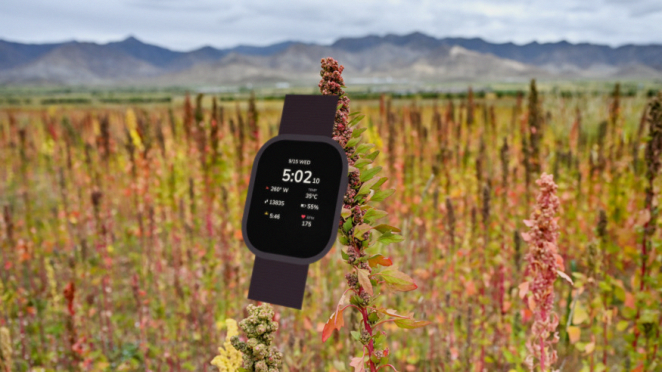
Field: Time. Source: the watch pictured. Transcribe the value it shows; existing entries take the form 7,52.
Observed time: 5,02
